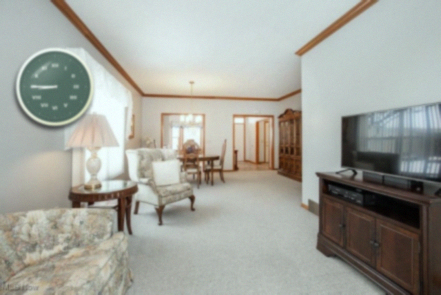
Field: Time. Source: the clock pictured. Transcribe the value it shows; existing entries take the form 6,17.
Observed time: 8,45
